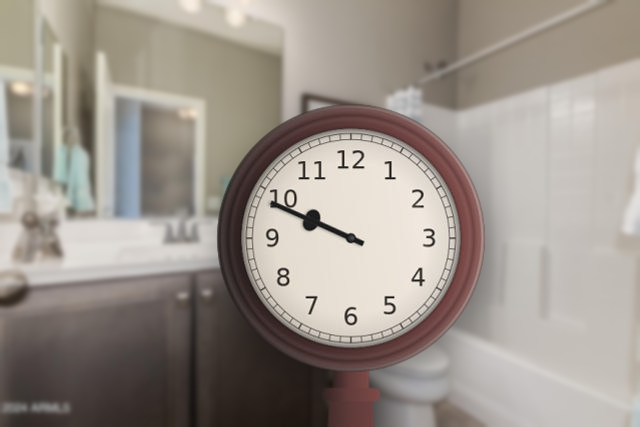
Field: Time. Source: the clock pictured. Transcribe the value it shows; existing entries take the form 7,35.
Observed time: 9,49
